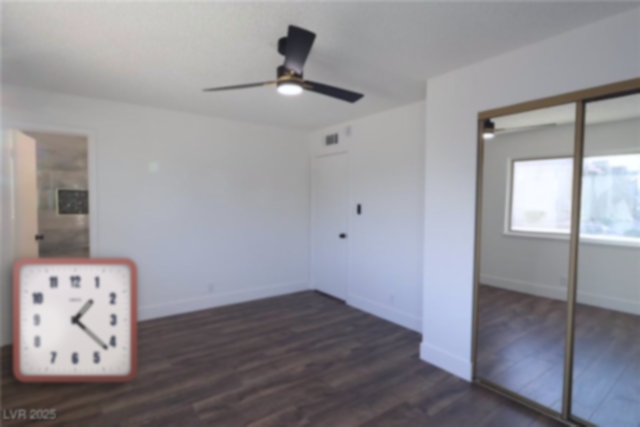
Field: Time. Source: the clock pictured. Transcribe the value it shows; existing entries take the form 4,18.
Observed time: 1,22
